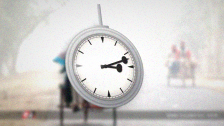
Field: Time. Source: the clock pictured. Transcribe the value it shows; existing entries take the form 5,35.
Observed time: 3,12
